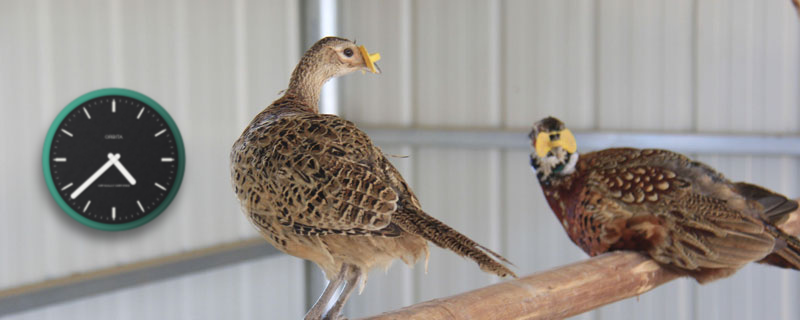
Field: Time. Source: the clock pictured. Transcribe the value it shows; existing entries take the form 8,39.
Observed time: 4,38
